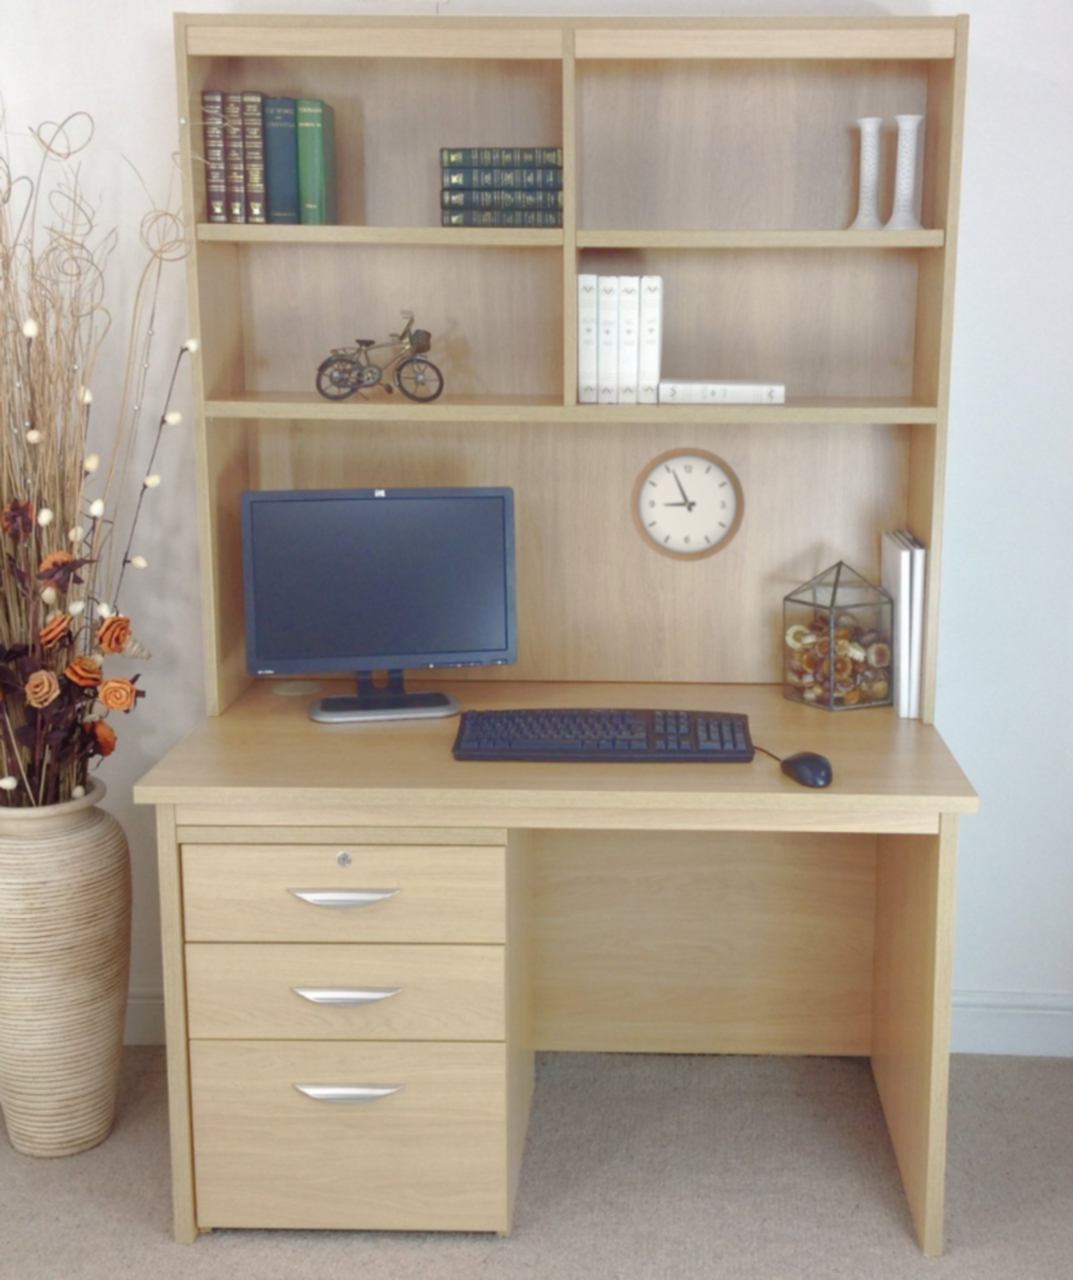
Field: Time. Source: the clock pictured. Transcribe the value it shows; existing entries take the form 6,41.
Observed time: 8,56
